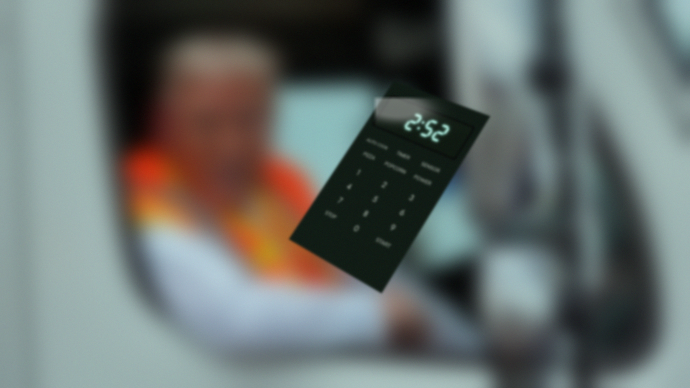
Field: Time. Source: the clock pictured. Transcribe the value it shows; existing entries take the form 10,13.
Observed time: 2,52
